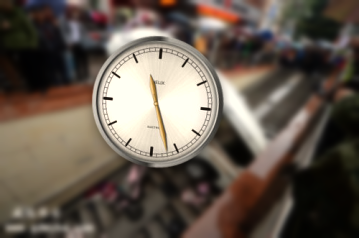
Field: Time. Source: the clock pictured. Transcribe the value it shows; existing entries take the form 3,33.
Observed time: 11,27
